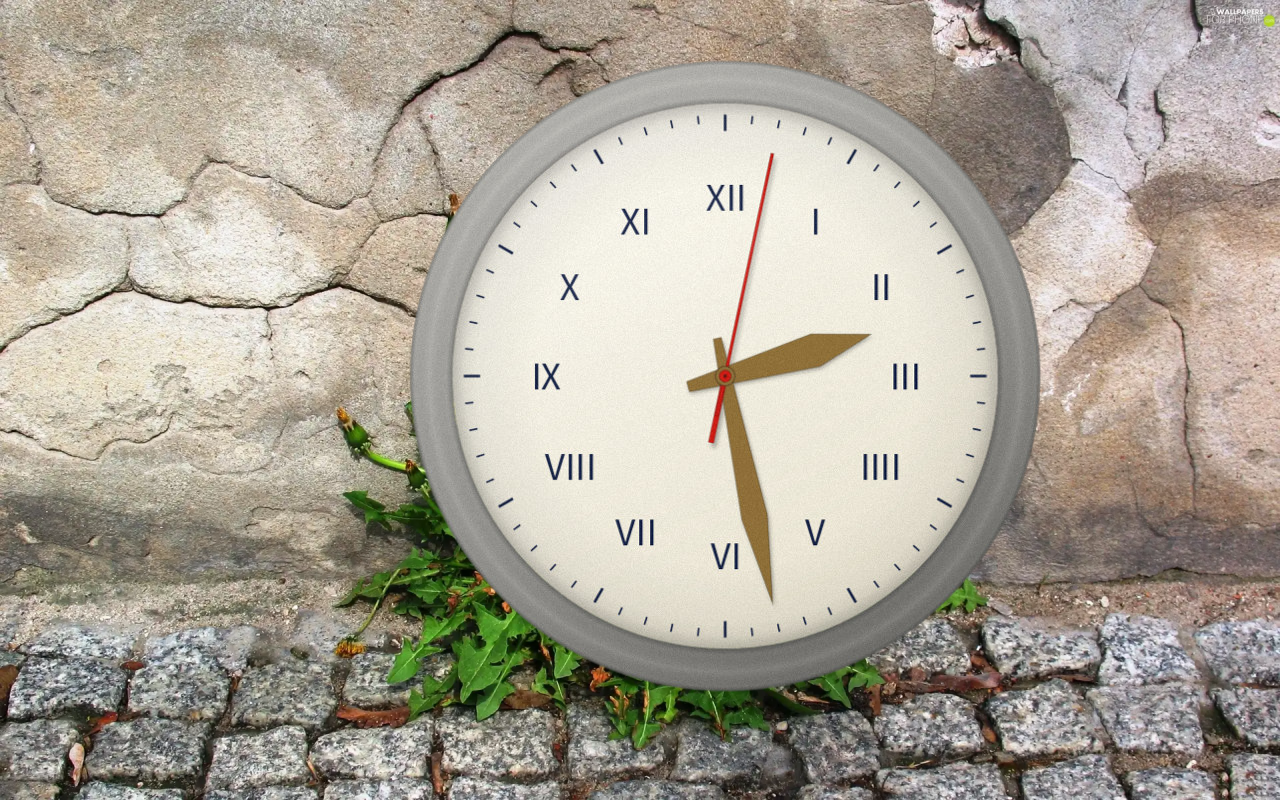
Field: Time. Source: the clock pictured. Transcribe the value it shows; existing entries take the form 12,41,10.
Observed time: 2,28,02
